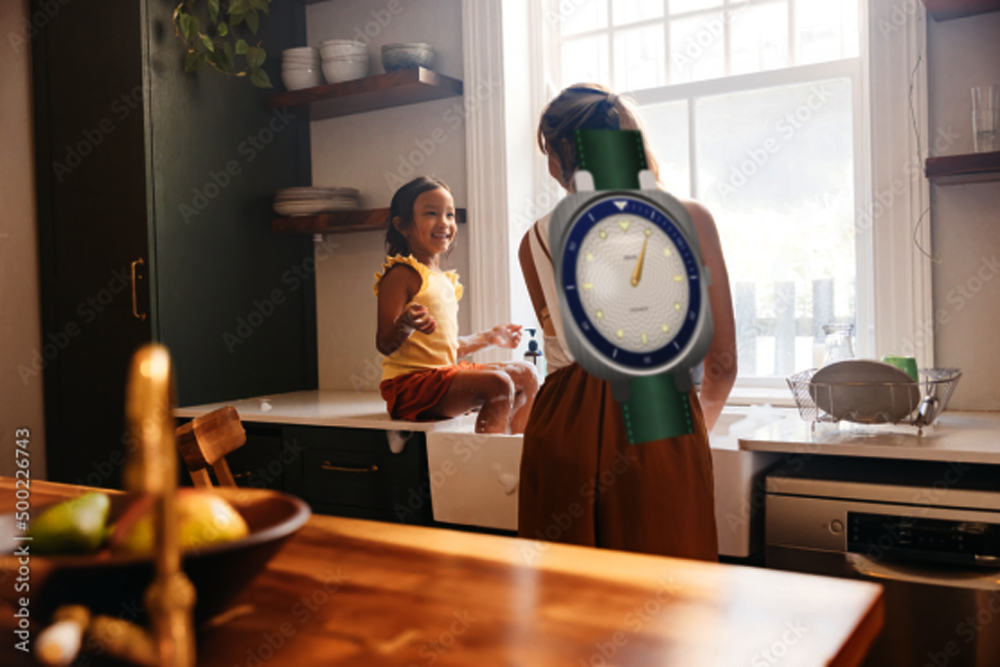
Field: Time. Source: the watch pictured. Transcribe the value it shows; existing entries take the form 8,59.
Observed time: 1,05
